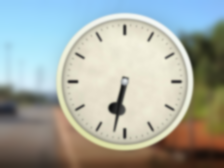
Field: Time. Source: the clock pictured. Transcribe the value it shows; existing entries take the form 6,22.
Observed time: 6,32
